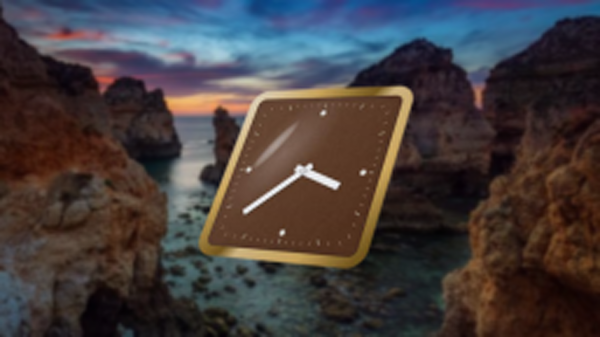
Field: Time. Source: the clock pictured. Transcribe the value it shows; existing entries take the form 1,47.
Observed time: 3,38
